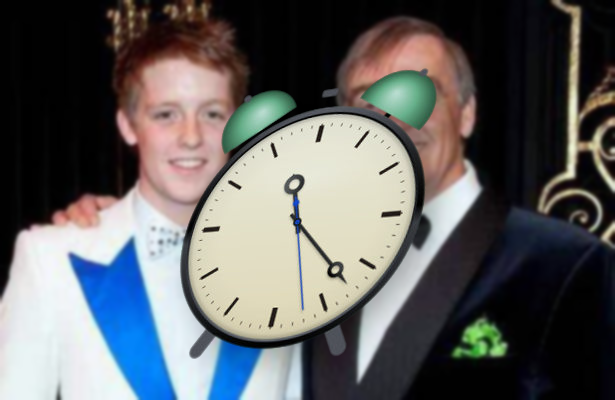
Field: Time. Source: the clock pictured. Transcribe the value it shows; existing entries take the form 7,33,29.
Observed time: 11,22,27
